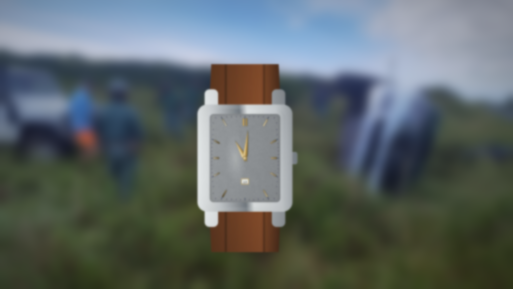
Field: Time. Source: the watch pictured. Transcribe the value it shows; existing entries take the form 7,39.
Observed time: 11,01
